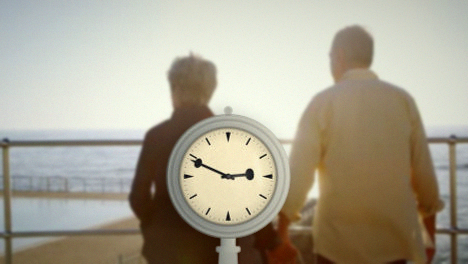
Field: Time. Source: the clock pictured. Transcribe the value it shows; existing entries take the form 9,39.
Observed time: 2,49
